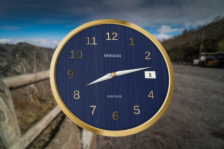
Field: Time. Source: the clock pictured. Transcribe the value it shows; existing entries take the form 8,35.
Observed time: 8,13
